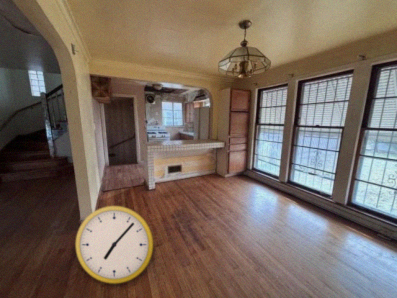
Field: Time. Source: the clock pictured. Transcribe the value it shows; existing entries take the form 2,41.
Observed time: 7,07
